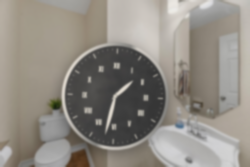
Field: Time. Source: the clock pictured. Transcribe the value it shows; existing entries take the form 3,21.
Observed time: 1,32
